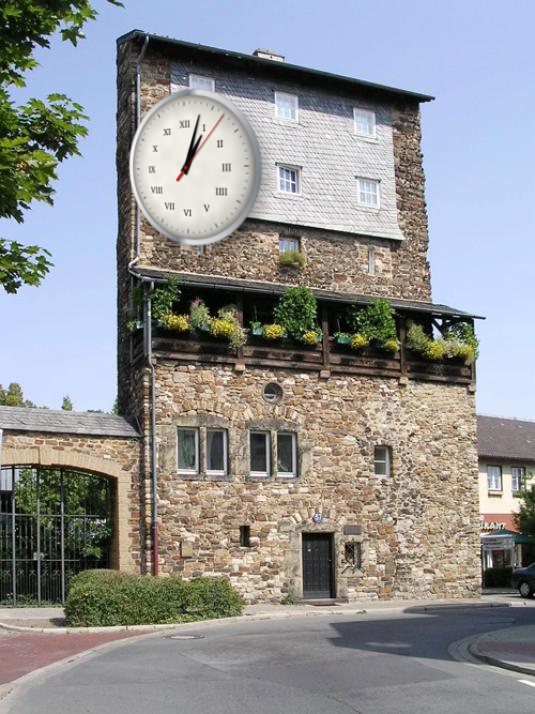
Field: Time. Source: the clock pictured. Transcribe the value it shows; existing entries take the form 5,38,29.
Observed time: 1,03,07
